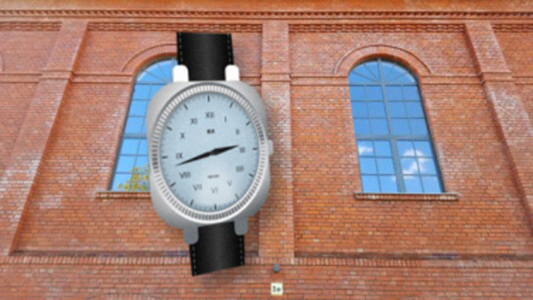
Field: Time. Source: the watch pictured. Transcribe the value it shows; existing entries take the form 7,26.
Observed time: 2,43
